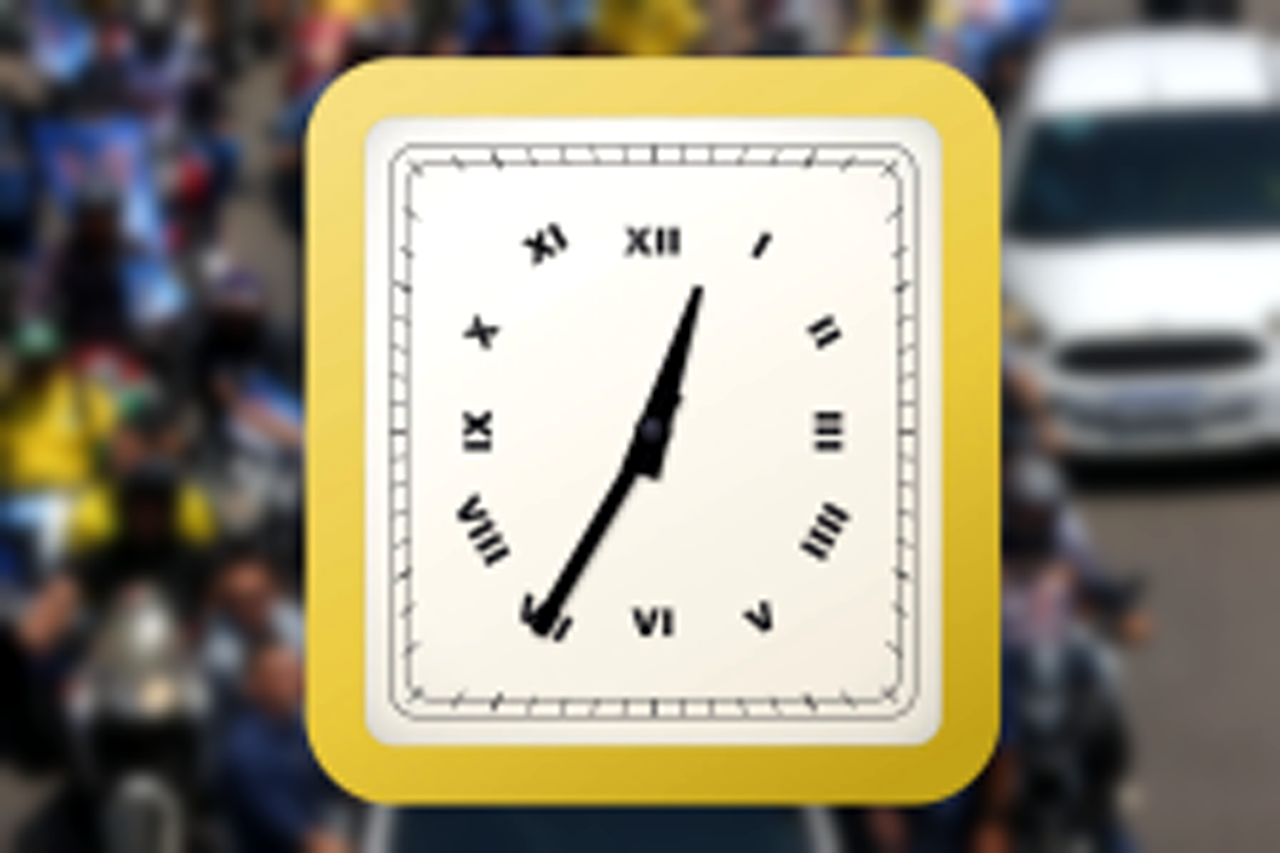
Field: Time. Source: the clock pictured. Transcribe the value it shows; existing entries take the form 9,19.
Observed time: 12,35
